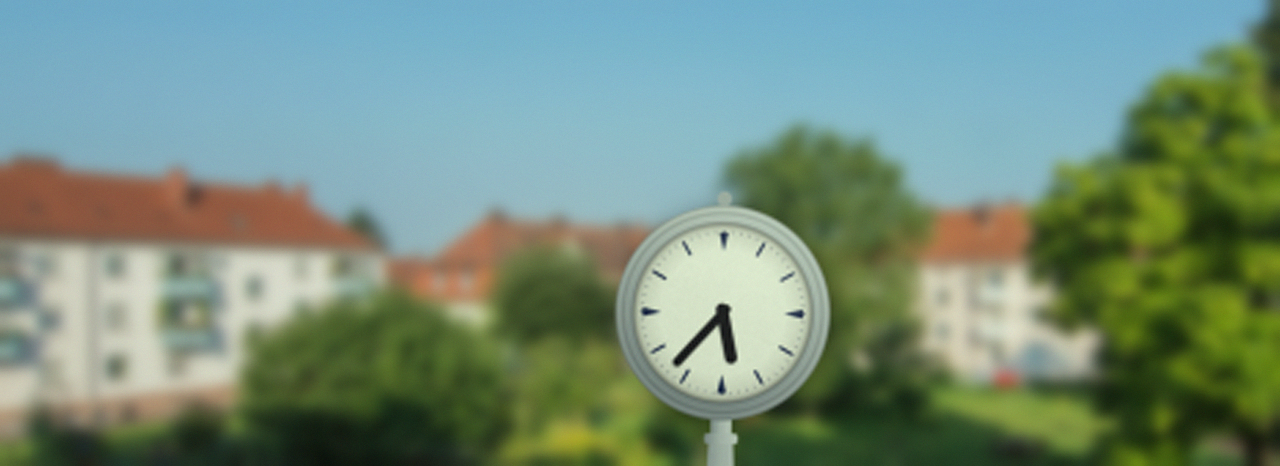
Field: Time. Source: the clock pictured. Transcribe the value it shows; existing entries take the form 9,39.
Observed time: 5,37
